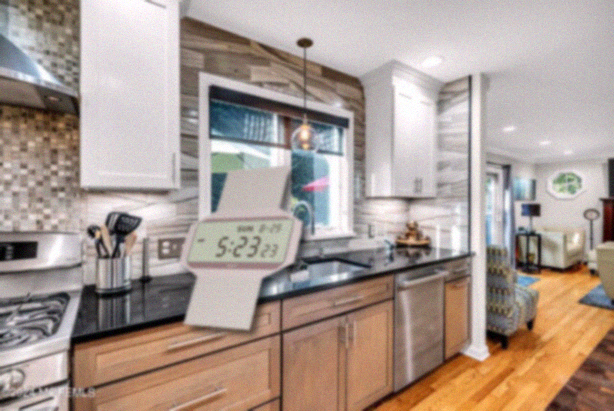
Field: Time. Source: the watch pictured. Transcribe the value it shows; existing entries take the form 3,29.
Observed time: 5,23
